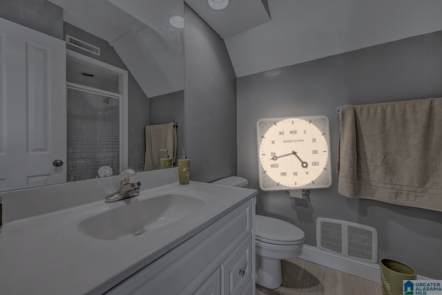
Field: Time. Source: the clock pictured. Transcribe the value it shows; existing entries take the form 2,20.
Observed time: 4,43
